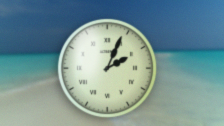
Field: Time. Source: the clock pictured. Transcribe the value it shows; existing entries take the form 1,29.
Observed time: 2,04
